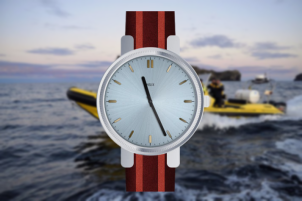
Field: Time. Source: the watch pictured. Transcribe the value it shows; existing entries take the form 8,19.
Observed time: 11,26
